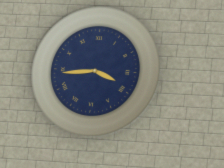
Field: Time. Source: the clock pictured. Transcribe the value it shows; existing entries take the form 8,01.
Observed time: 3,44
